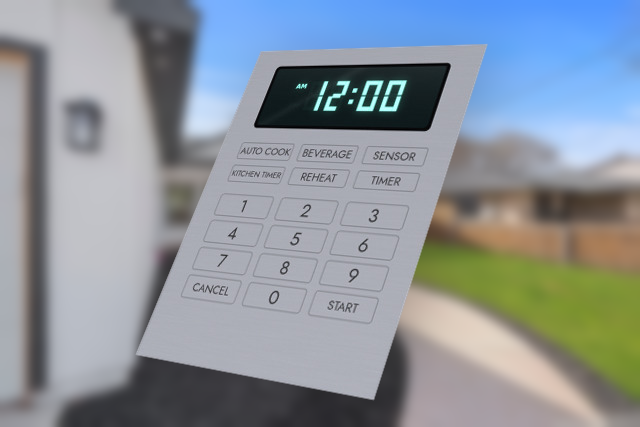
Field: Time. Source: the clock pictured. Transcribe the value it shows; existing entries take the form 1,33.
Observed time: 12,00
